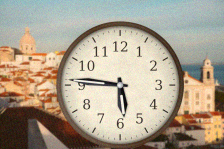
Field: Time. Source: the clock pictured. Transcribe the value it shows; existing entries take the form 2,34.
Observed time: 5,46
